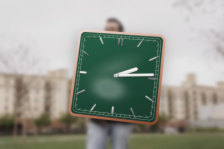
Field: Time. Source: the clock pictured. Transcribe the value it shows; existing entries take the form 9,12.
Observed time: 2,14
